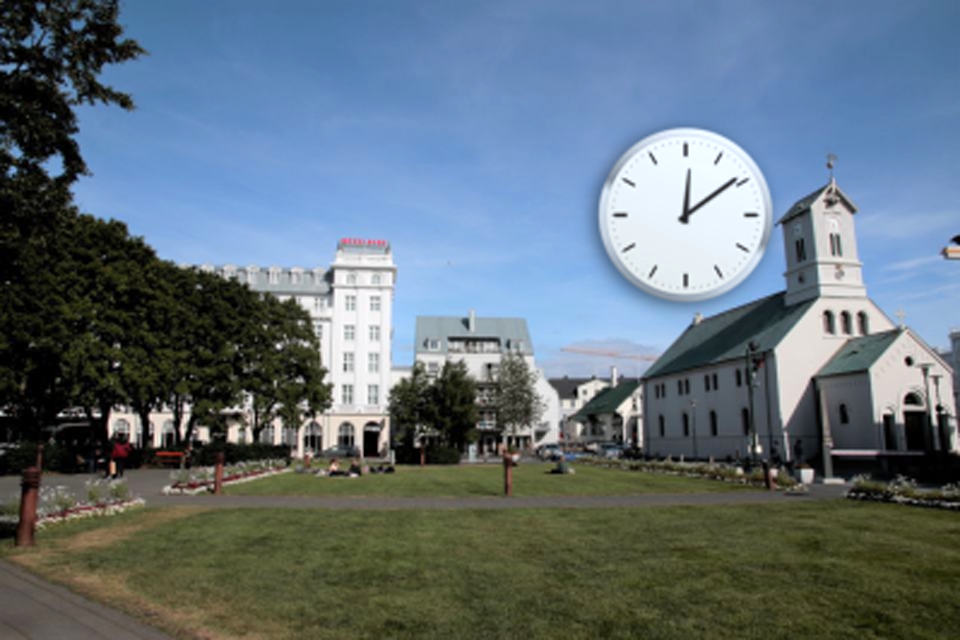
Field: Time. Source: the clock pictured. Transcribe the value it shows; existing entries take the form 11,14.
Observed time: 12,09
